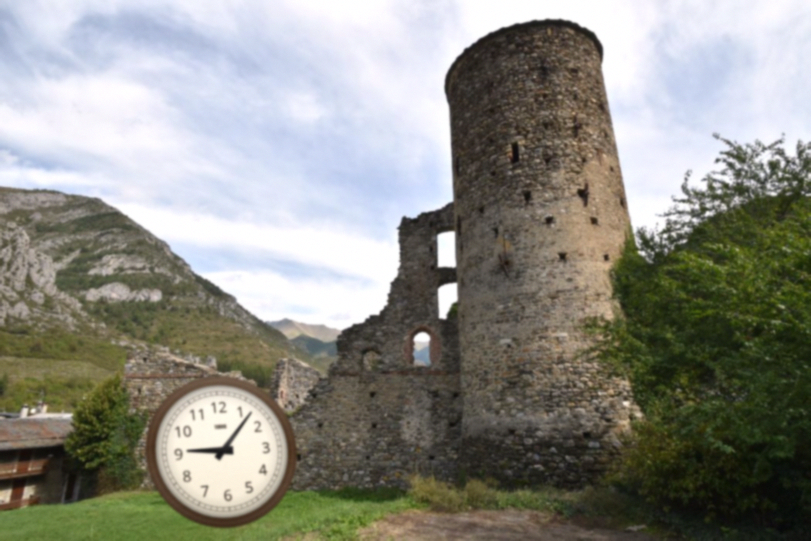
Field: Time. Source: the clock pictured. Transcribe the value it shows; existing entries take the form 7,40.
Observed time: 9,07
